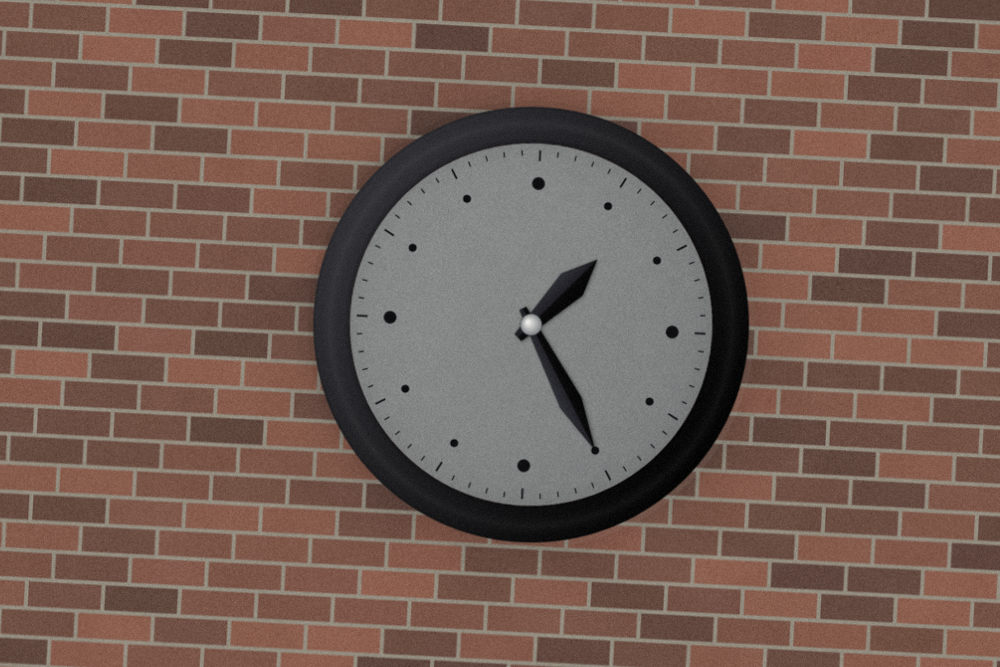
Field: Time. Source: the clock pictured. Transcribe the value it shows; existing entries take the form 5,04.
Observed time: 1,25
